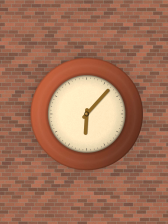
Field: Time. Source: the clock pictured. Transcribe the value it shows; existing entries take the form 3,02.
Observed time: 6,07
